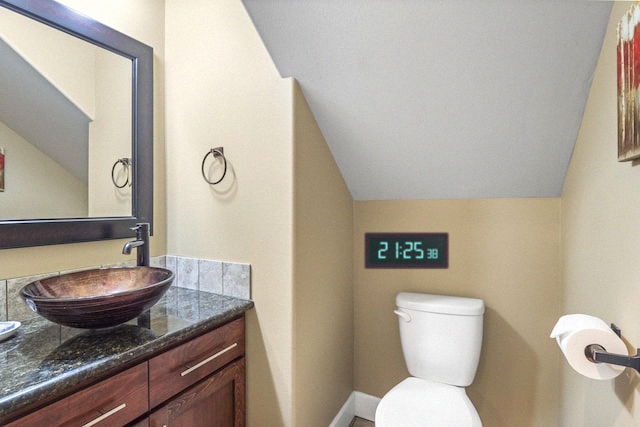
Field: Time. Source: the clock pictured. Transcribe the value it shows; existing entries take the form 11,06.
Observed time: 21,25
